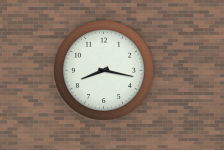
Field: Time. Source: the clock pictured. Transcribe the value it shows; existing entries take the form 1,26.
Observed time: 8,17
